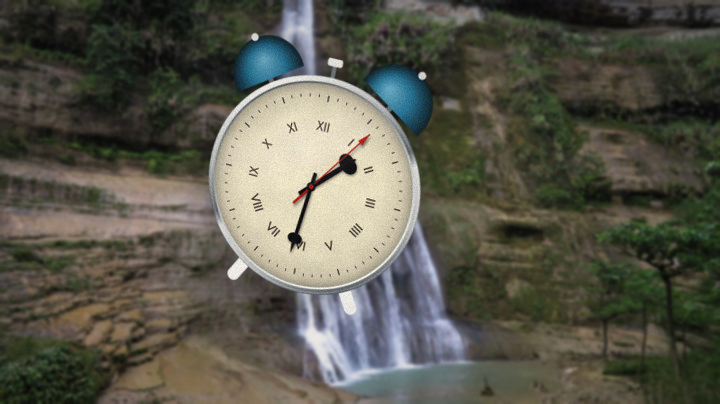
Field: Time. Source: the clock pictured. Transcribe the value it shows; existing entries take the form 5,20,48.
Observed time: 1,31,06
